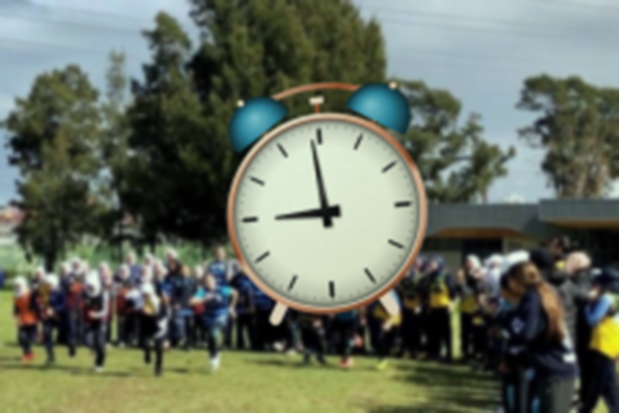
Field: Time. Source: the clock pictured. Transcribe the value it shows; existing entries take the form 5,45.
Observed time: 8,59
